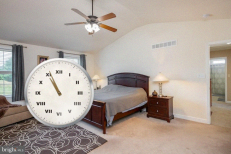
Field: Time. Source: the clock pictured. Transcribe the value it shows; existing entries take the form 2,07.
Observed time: 10,56
